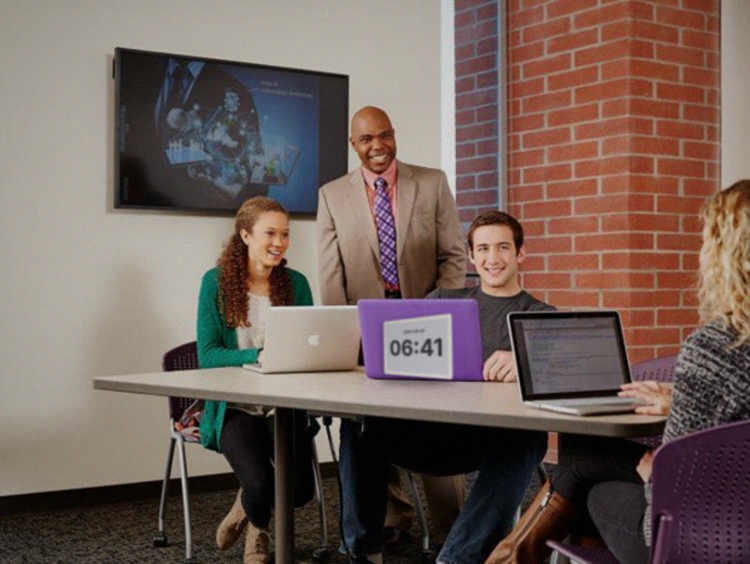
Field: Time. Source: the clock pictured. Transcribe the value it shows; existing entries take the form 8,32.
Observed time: 6,41
